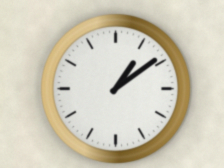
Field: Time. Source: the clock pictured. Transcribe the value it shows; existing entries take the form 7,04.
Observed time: 1,09
